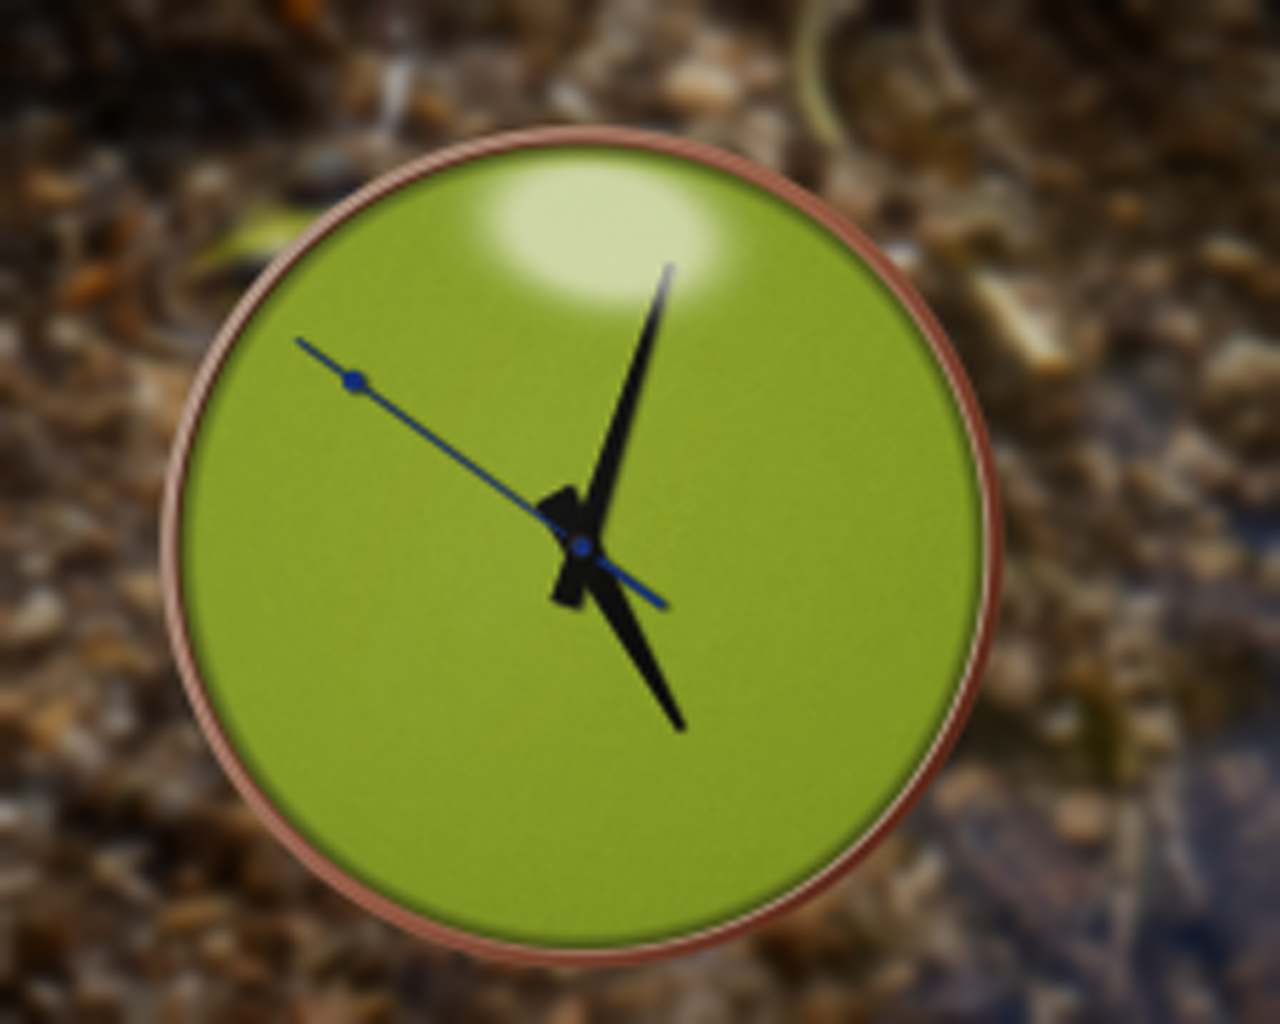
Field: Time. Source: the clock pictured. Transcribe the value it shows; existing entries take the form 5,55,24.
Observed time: 5,02,51
